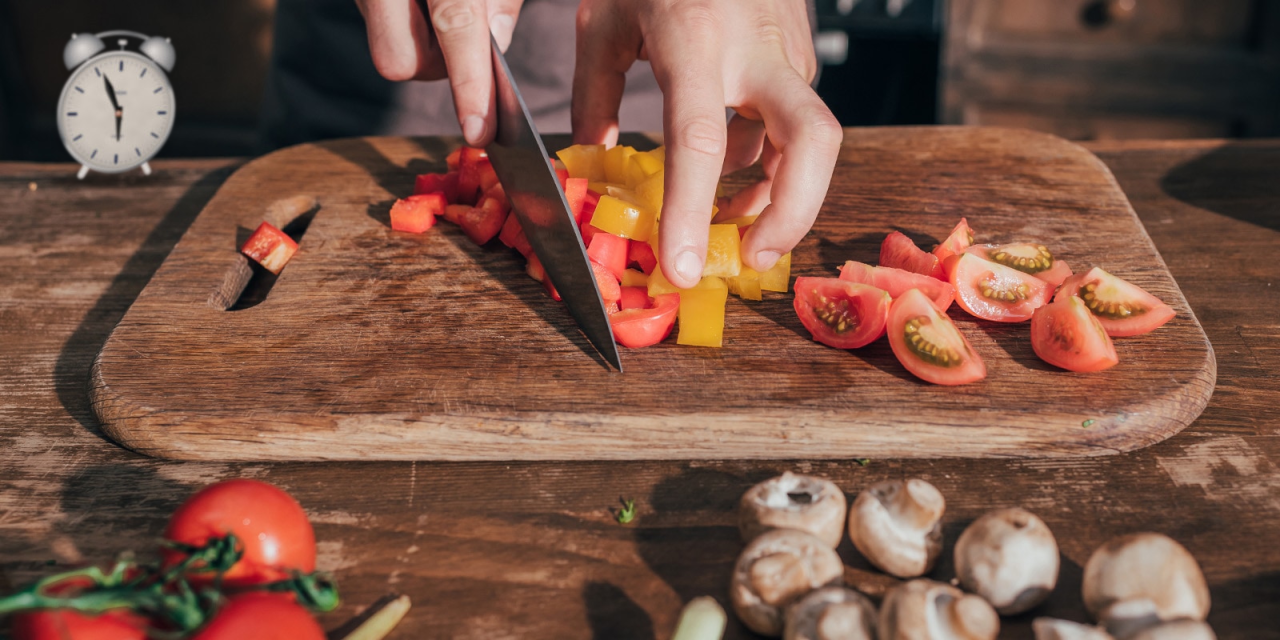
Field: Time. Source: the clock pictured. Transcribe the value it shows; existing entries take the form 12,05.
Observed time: 5,56
